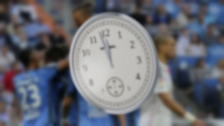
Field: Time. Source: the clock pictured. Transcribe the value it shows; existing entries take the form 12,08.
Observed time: 11,58
